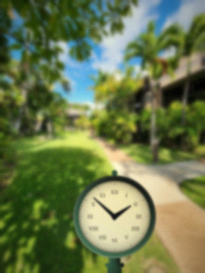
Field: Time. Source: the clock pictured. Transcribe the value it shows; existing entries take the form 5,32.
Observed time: 1,52
